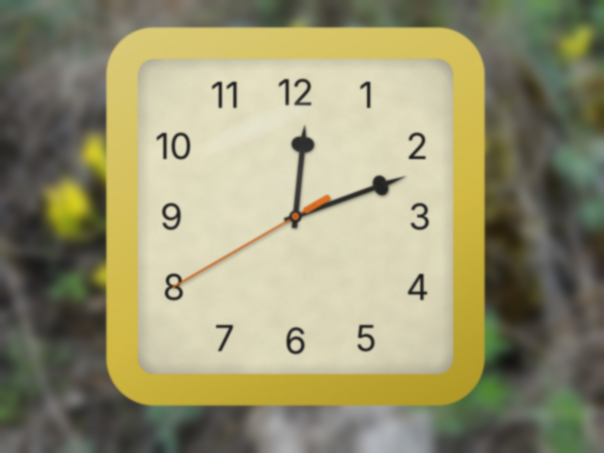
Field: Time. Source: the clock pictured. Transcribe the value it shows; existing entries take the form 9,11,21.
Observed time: 12,11,40
